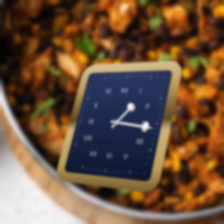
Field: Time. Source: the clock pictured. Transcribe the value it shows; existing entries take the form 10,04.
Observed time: 1,16
